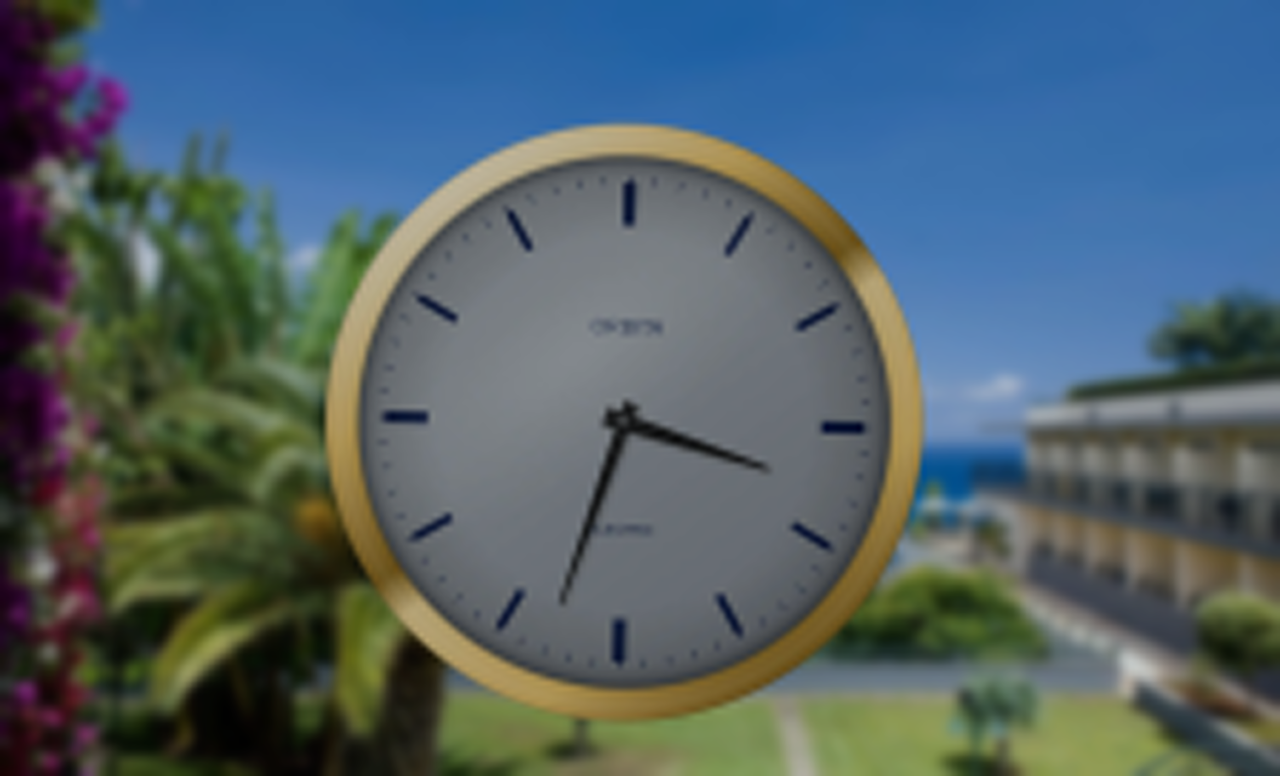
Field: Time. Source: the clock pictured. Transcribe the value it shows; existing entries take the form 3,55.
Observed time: 3,33
